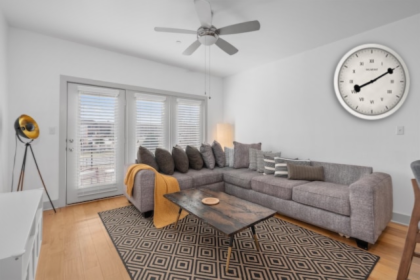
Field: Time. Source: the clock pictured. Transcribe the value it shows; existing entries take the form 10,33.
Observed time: 8,10
